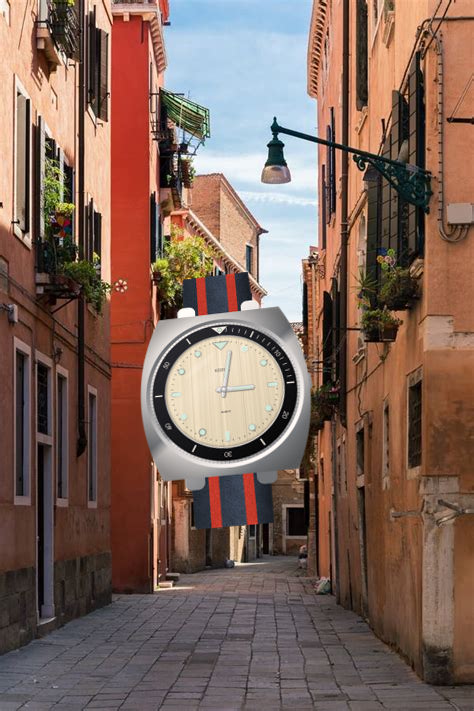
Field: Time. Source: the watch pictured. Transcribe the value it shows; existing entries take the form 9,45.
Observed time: 3,02
